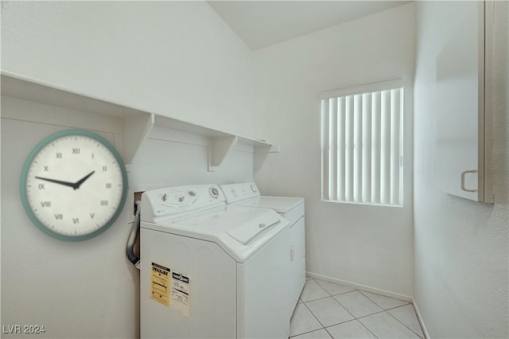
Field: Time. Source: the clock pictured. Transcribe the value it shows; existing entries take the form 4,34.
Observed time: 1,47
